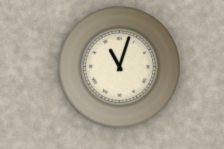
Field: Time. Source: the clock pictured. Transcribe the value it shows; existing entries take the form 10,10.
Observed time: 11,03
